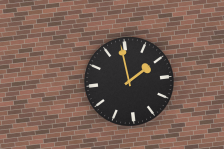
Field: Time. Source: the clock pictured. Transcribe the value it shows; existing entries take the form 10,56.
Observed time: 1,59
